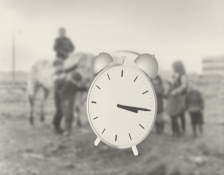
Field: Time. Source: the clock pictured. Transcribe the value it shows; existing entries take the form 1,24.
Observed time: 3,15
